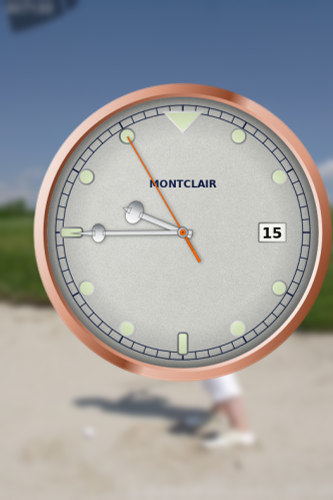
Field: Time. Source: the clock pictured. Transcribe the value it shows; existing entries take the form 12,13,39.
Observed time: 9,44,55
